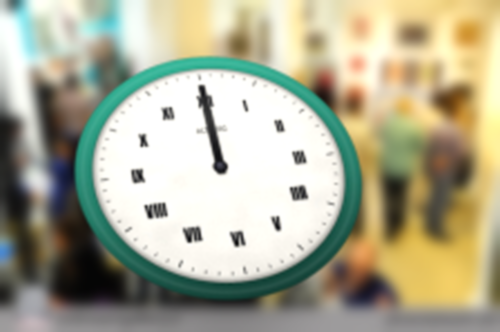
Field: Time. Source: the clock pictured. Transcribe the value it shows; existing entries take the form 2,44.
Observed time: 12,00
